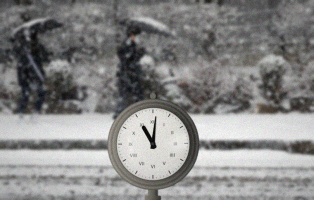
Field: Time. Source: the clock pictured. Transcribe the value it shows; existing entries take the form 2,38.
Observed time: 11,01
